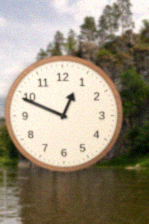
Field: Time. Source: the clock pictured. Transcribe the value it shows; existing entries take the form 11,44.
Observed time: 12,49
